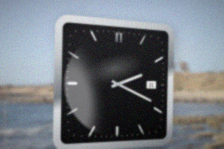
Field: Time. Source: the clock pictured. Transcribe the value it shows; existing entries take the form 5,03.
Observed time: 2,19
